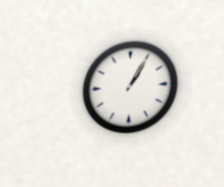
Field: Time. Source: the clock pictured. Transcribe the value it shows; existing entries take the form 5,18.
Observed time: 1,05
